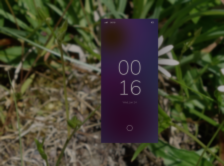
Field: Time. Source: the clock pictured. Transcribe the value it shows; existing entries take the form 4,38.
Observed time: 0,16
